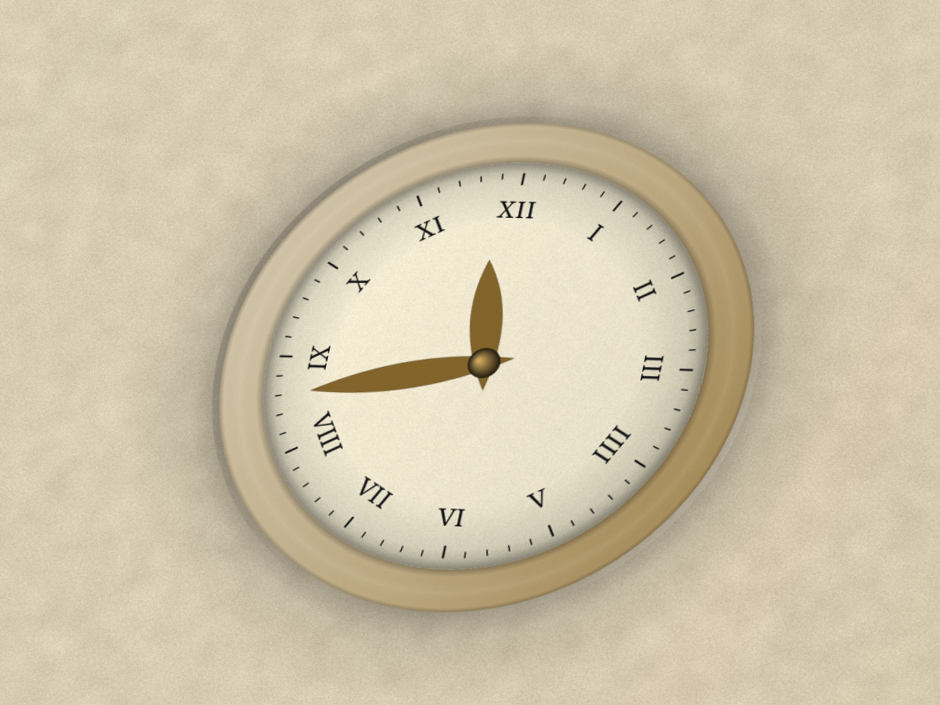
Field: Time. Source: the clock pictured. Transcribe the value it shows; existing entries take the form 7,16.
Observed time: 11,43
